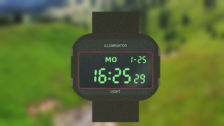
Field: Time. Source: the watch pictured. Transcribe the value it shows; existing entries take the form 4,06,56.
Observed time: 16,25,29
